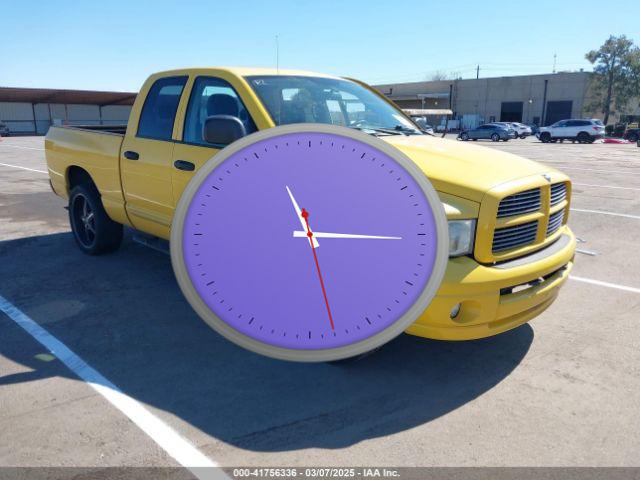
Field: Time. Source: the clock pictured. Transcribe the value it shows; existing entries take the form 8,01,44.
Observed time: 11,15,28
